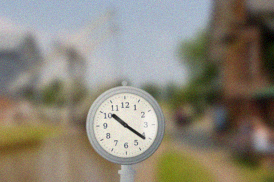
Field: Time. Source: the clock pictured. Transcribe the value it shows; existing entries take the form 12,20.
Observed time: 10,21
